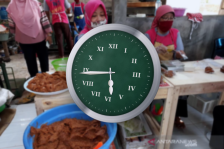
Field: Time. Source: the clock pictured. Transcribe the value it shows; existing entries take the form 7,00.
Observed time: 5,44
